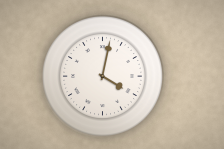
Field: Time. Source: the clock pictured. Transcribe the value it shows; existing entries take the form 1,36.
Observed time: 4,02
